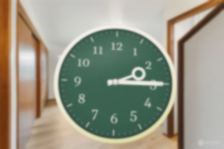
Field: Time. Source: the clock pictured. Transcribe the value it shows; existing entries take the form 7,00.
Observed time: 2,15
